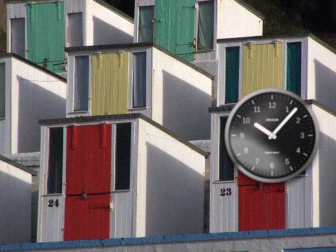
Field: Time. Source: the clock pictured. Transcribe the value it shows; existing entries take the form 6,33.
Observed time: 10,07
